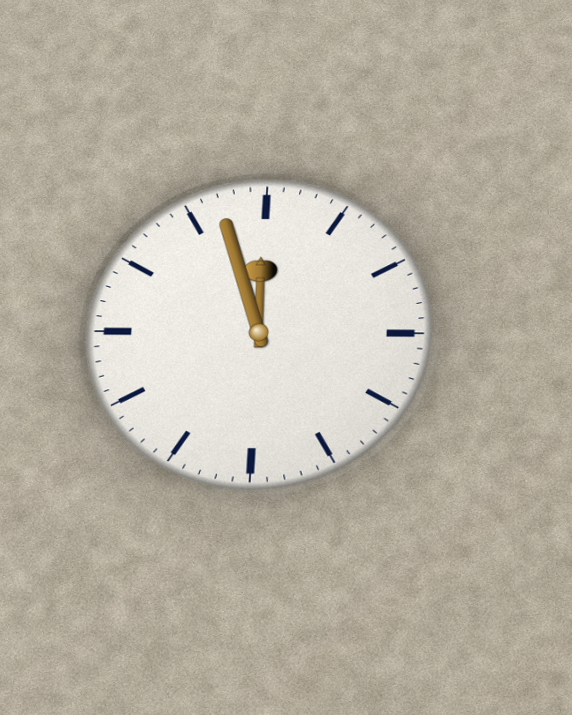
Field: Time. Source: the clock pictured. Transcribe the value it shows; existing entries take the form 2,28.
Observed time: 11,57
